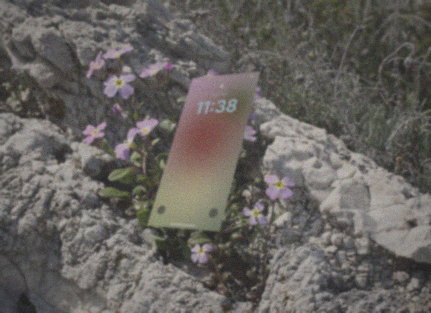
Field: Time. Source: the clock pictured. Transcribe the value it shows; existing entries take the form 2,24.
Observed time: 11,38
